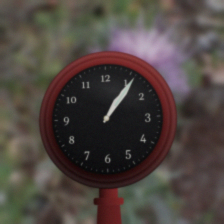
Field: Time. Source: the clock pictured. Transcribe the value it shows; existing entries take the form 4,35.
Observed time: 1,06
